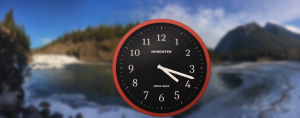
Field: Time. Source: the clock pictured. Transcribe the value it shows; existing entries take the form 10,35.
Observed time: 4,18
